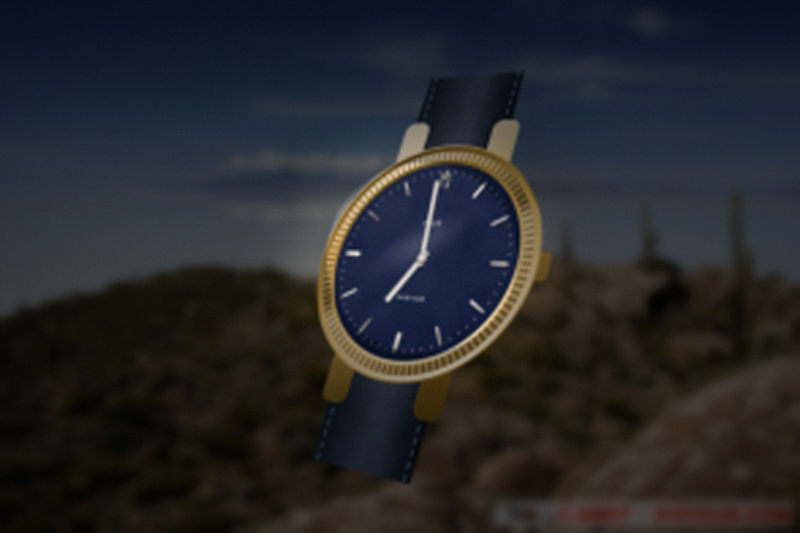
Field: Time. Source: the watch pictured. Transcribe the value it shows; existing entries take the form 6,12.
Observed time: 6,59
